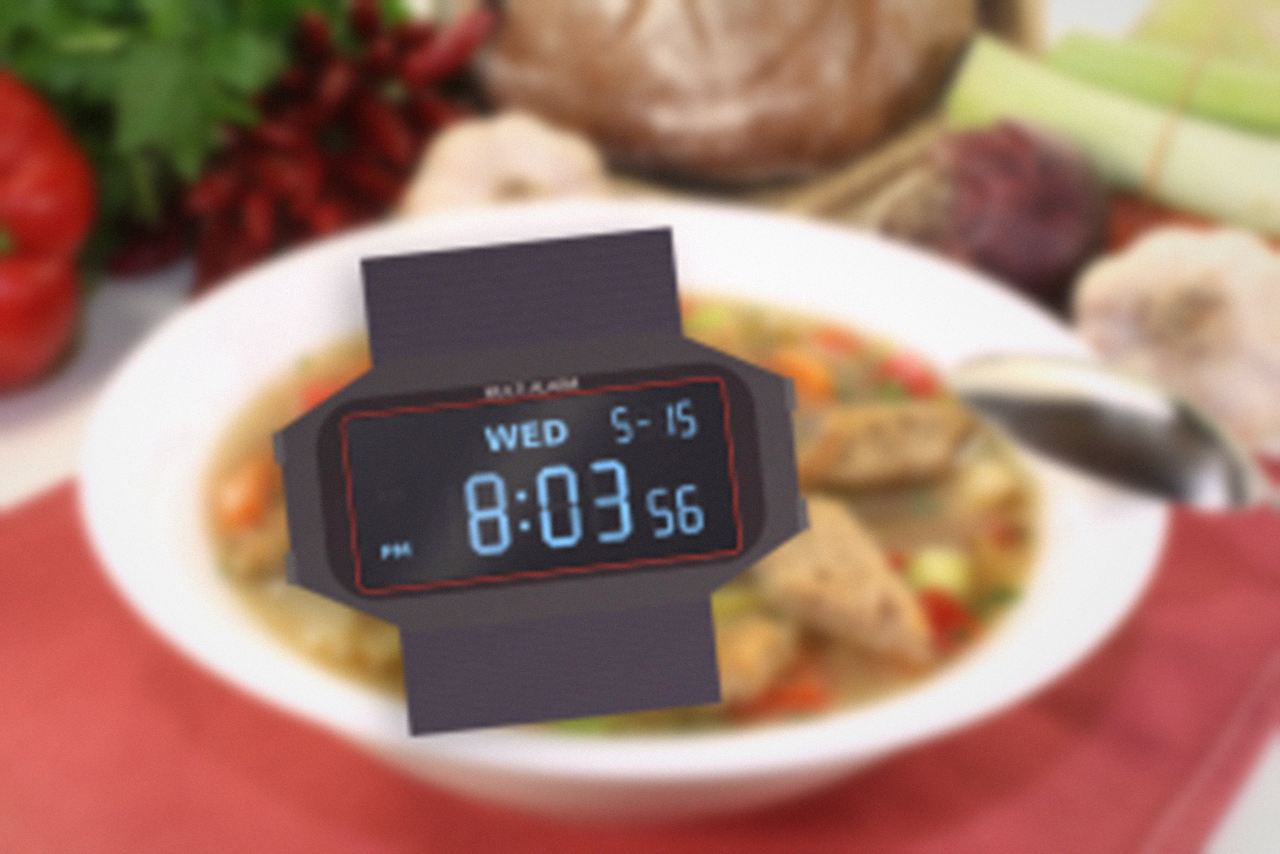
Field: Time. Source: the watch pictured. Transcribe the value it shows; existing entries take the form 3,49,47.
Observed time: 8,03,56
